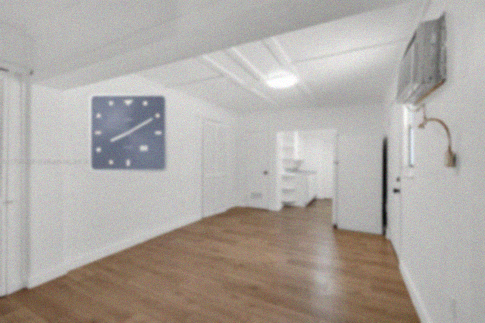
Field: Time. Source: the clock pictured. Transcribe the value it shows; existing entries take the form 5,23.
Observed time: 8,10
